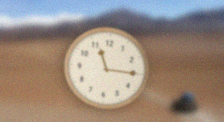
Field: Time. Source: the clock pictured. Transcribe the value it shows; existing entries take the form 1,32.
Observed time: 11,15
